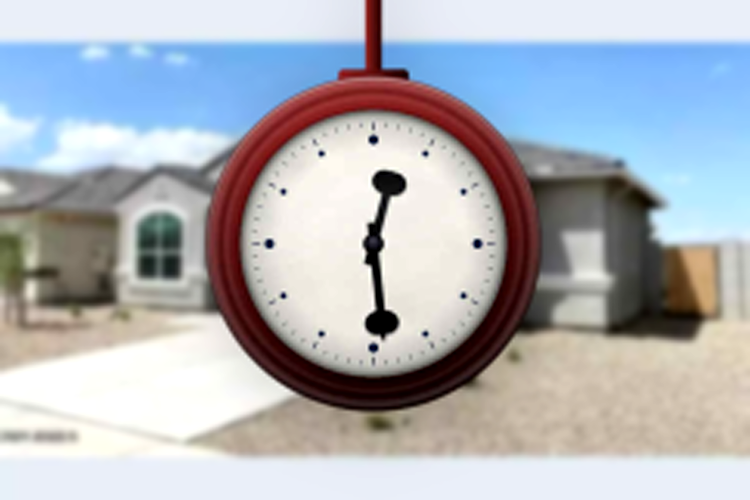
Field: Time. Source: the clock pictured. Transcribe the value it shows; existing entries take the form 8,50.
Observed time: 12,29
